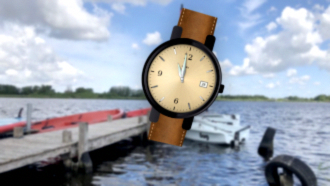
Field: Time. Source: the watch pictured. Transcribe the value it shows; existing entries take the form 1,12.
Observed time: 10,59
